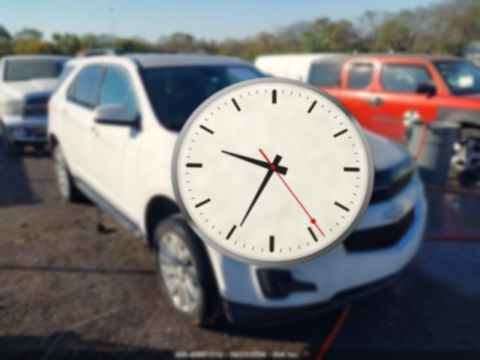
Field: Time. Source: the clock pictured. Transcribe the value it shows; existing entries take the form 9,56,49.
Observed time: 9,34,24
